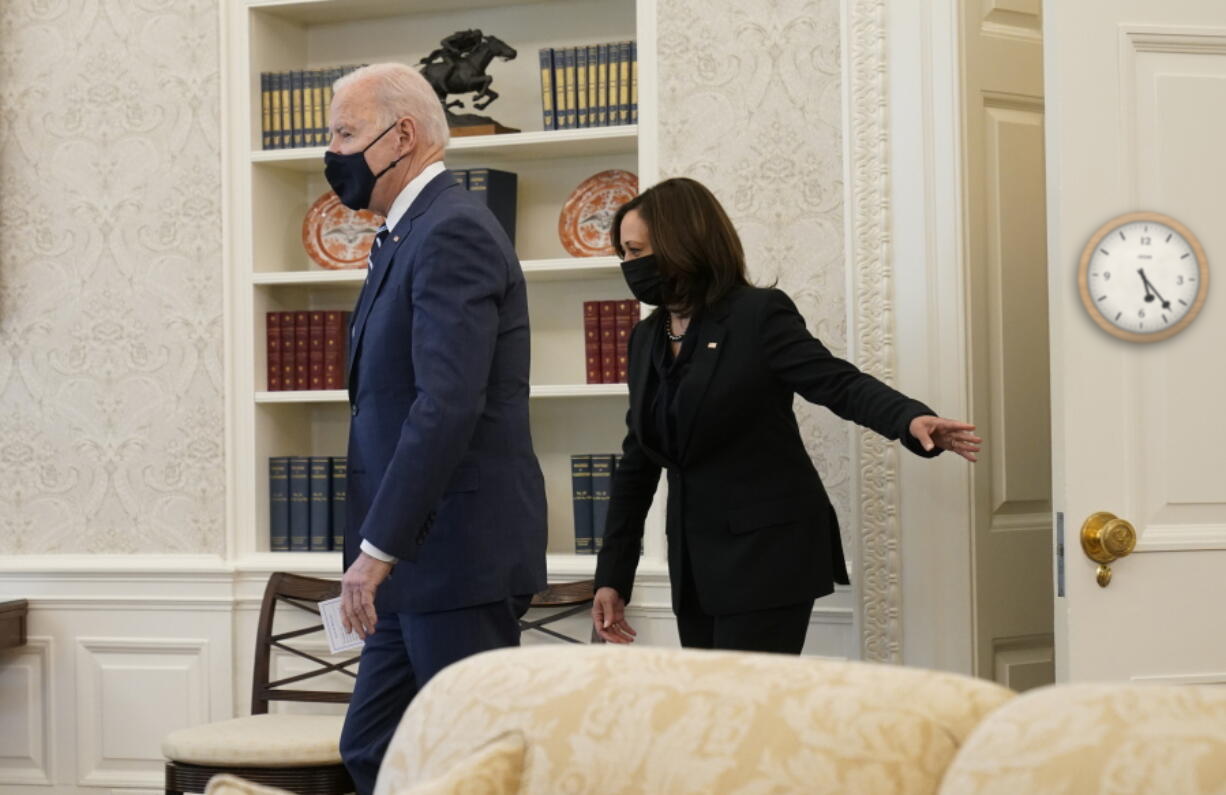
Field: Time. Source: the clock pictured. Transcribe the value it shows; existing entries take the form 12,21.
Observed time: 5,23
